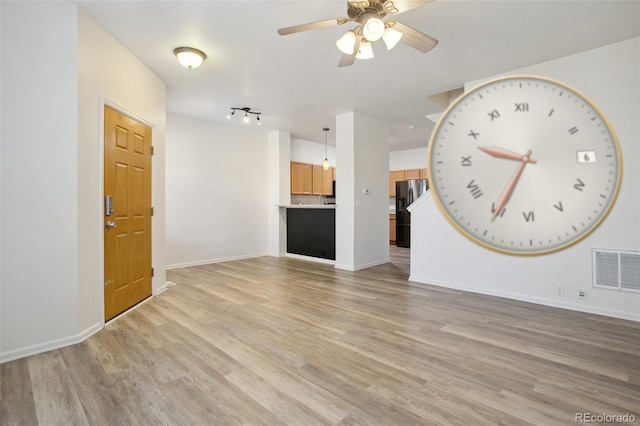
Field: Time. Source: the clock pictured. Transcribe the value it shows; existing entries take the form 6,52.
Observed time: 9,35
